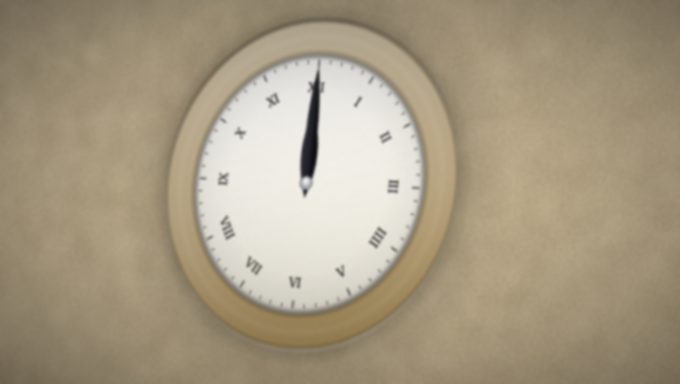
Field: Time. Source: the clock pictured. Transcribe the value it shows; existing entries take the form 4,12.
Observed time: 12,00
